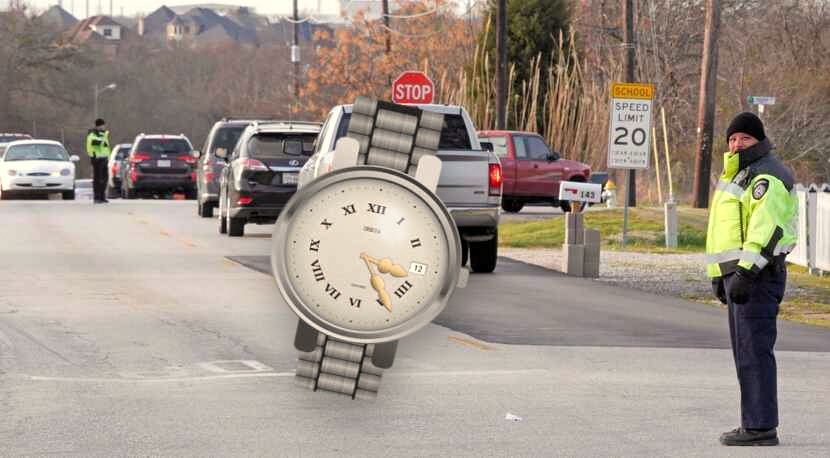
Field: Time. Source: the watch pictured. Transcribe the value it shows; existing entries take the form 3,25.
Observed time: 3,24
